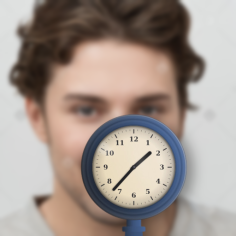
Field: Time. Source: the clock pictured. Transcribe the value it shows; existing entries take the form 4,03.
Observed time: 1,37
